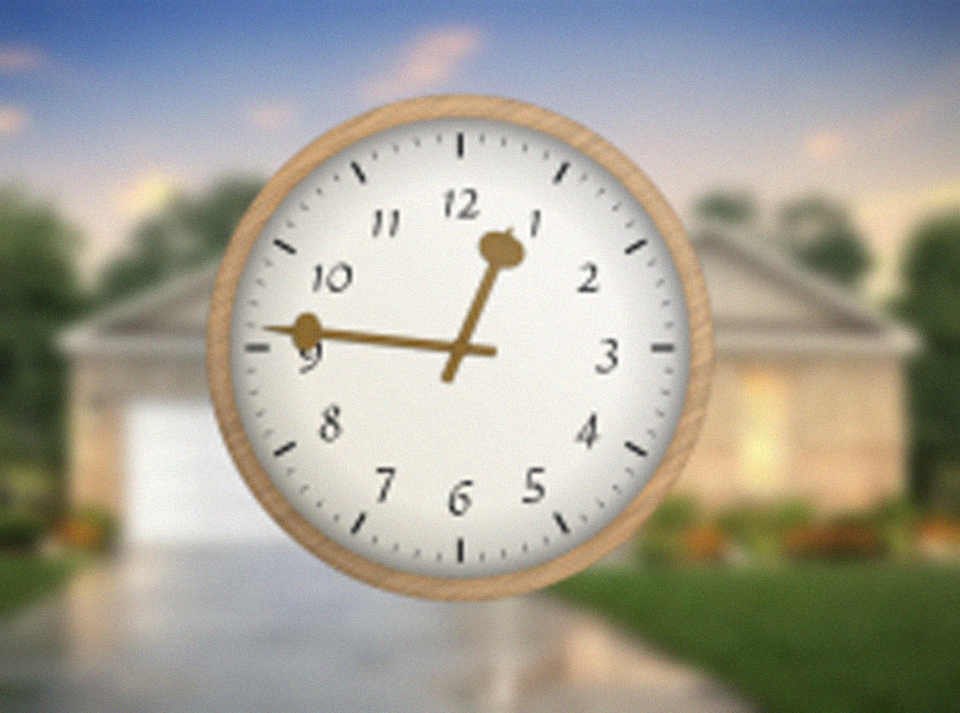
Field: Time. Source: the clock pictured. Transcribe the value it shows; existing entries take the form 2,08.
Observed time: 12,46
